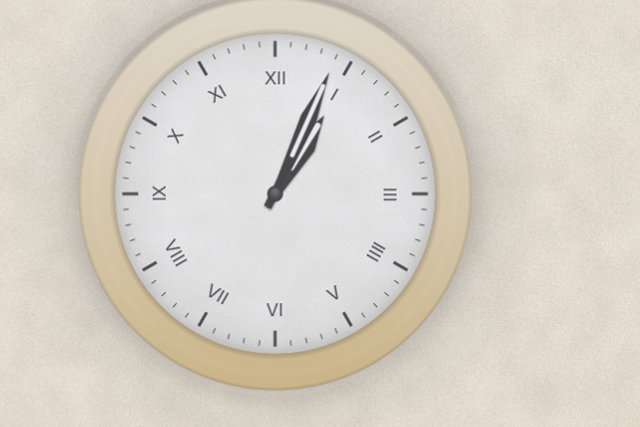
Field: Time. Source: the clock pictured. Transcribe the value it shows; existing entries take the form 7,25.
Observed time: 1,04
